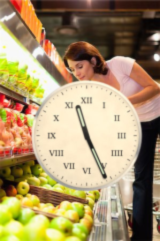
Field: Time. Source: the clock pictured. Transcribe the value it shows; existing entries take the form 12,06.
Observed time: 11,26
